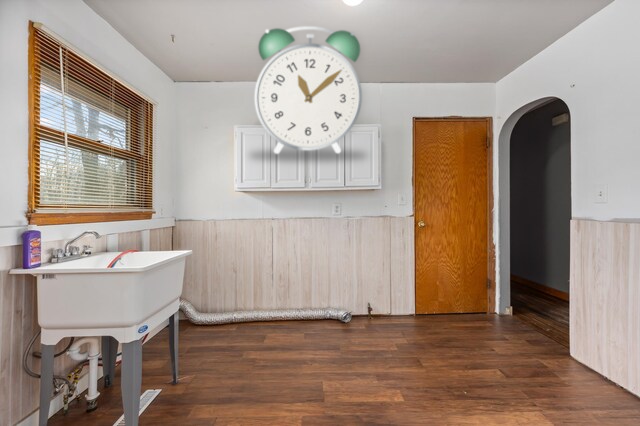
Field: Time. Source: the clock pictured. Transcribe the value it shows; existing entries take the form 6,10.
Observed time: 11,08
